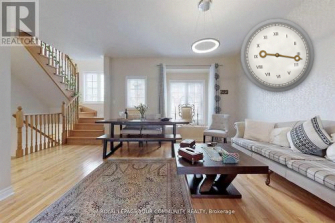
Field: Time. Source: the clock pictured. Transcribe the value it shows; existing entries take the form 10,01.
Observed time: 9,17
